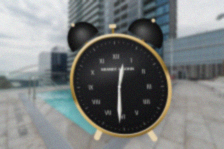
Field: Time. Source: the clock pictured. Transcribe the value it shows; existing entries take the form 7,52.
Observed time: 12,31
